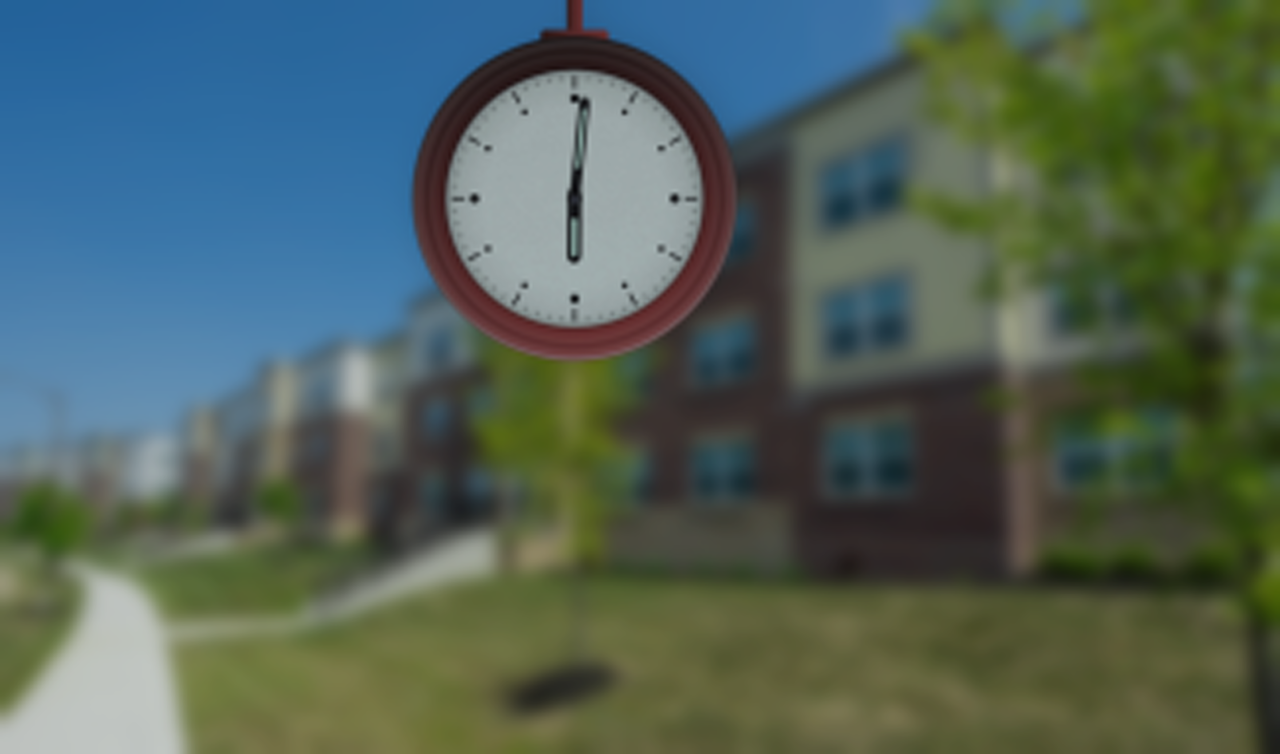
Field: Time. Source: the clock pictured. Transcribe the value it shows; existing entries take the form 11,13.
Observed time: 6,01
